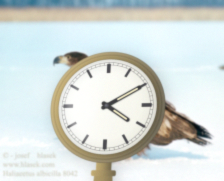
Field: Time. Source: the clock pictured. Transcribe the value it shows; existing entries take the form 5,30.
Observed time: 4,10
